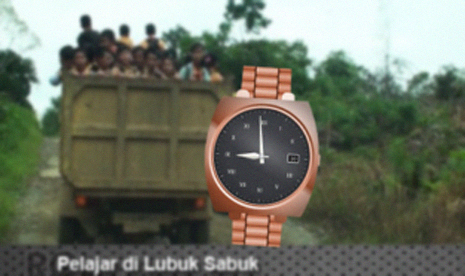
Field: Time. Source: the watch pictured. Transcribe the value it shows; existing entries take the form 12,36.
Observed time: 8,59
